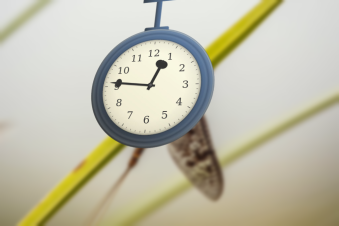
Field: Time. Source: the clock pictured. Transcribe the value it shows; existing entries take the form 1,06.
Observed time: 12,46
